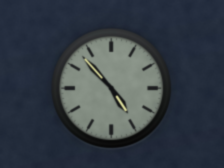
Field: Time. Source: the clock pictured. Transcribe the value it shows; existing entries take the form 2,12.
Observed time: 4,53
